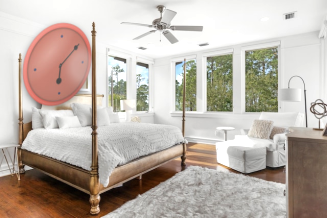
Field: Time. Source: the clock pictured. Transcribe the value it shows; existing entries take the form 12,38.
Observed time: 6,08
